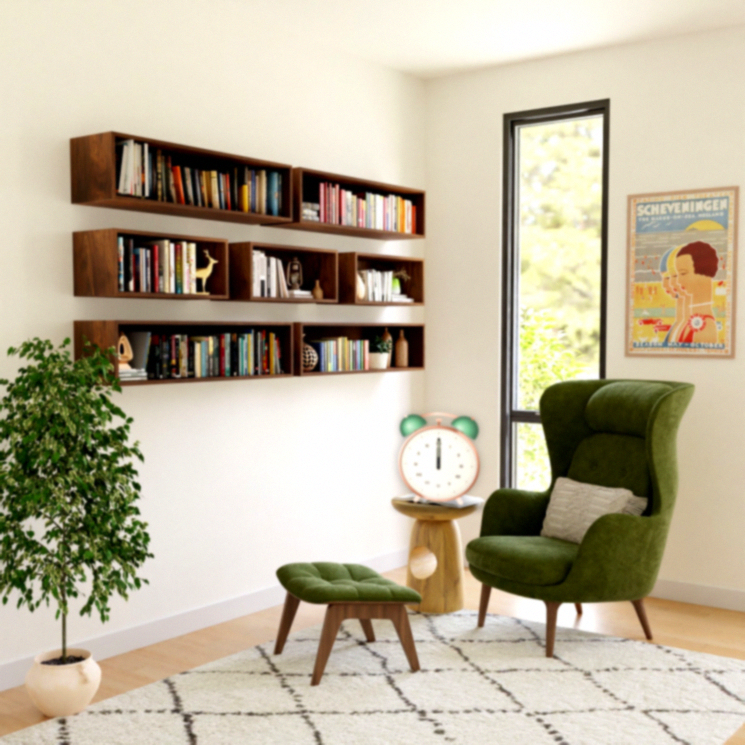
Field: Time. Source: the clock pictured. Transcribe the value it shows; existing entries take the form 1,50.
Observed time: 12,00
